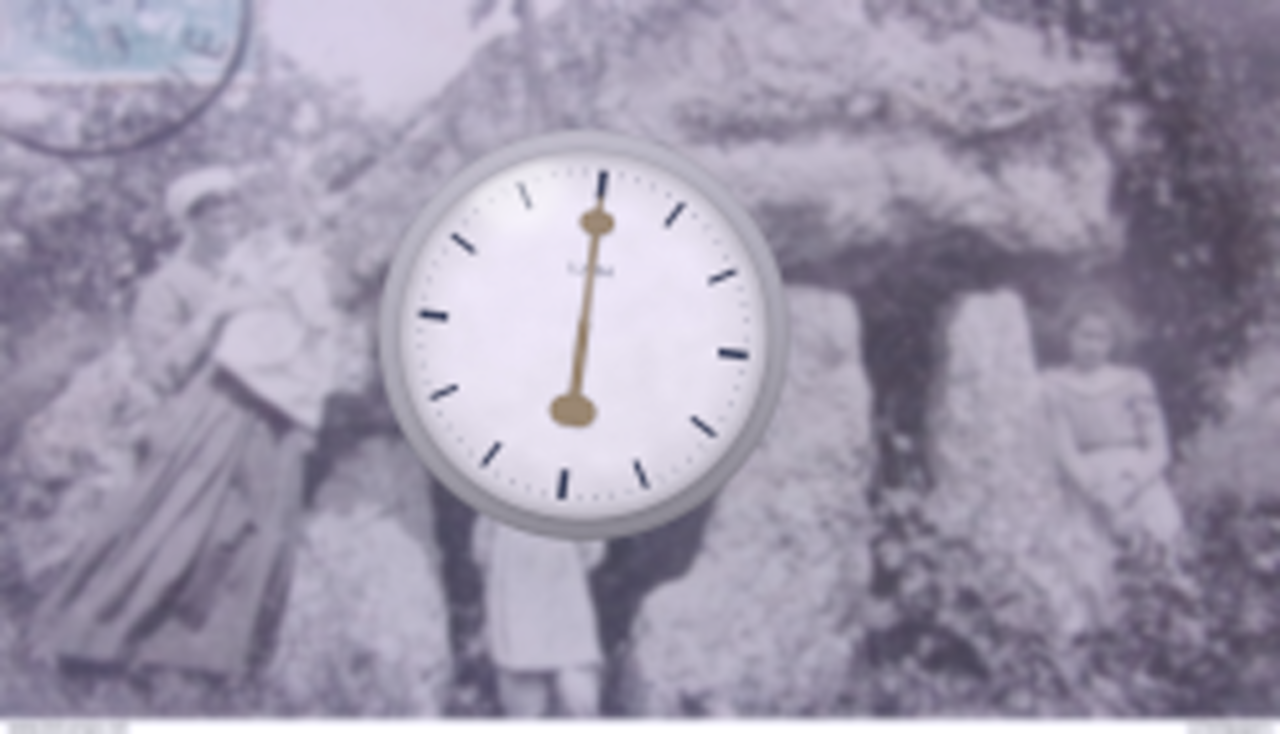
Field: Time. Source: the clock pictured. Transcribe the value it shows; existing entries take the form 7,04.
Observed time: 6,00
